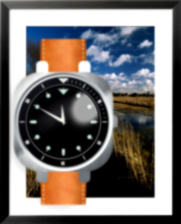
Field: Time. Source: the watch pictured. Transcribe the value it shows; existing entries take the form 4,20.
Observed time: 11,50
